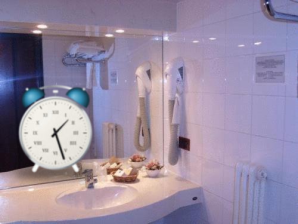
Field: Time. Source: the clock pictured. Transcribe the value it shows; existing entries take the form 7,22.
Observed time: 1,27
